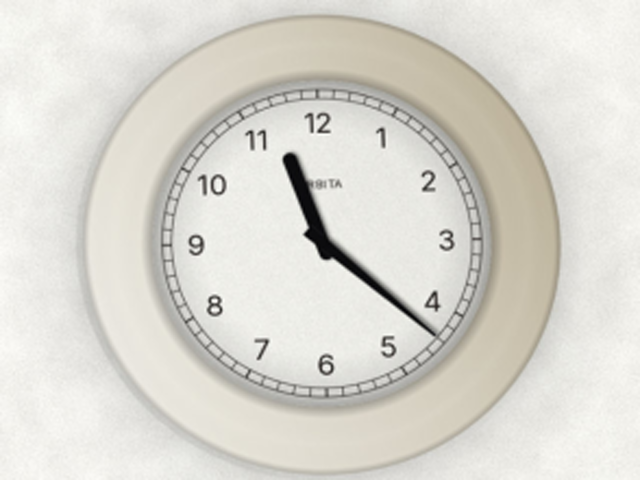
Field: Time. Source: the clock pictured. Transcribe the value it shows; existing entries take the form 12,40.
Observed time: 11,22
